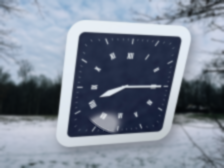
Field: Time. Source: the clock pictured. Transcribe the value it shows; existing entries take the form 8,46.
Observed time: 8,15
